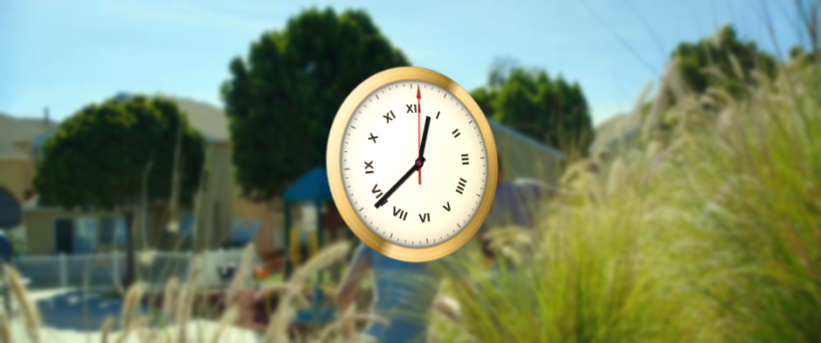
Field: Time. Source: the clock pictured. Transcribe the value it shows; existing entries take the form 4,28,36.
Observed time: 12,39,01
